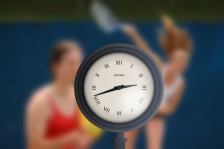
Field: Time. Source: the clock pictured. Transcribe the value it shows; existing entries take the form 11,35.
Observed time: 2,42
